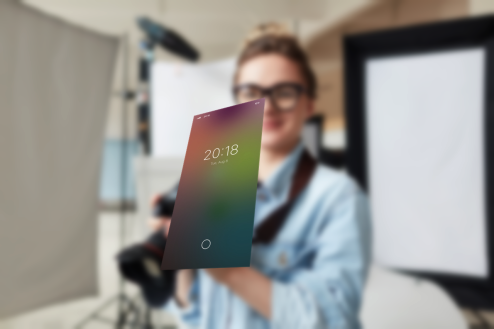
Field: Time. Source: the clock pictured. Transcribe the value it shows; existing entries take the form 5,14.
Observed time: 20,18
